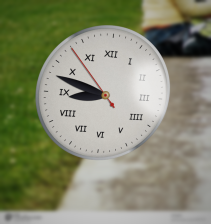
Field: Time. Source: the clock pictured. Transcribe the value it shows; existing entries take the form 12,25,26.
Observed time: 8,47,53
